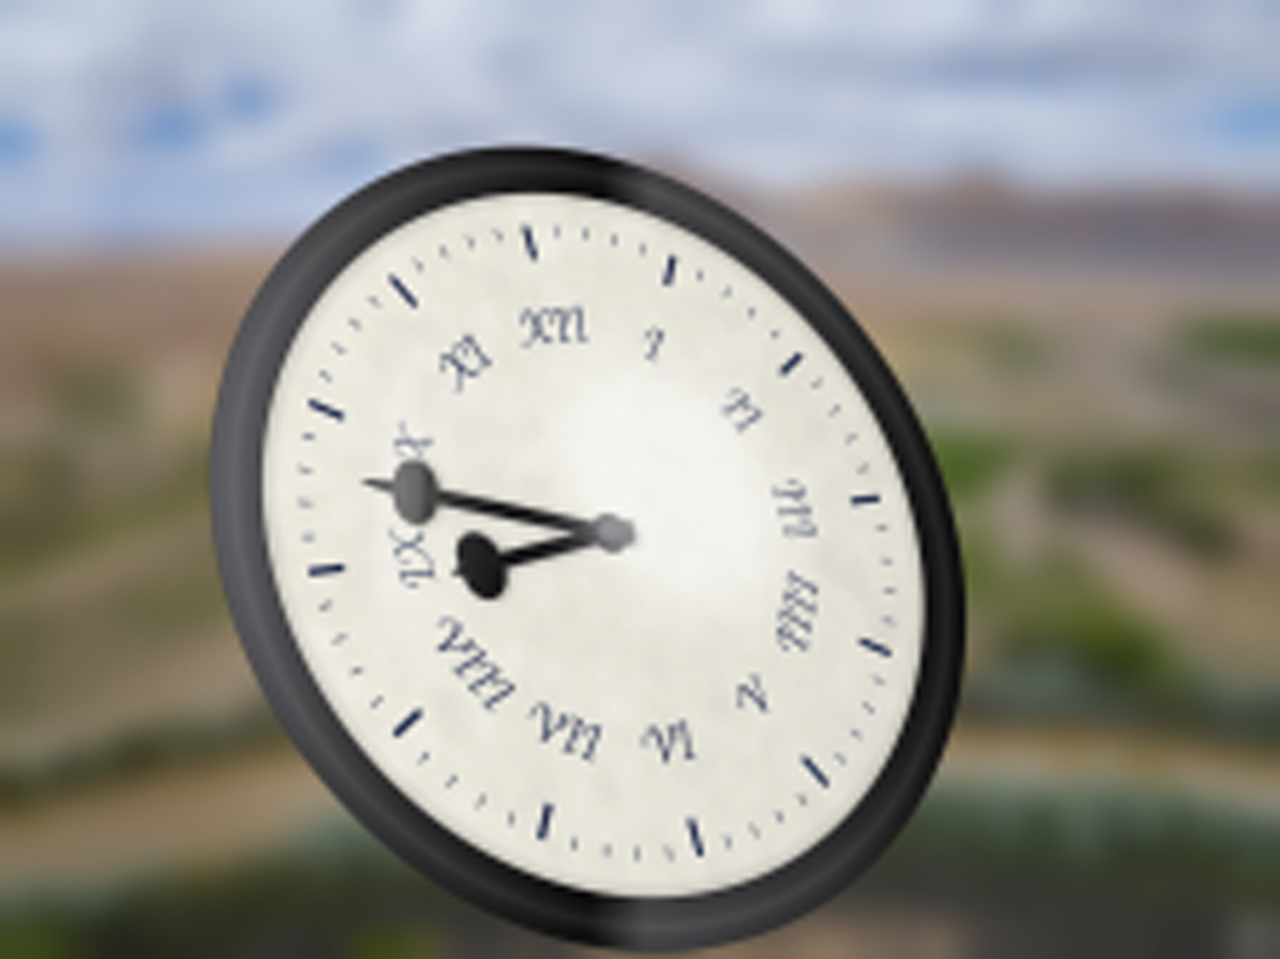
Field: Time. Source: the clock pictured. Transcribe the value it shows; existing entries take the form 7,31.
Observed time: 8,48
